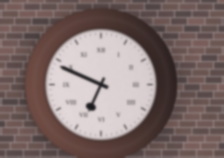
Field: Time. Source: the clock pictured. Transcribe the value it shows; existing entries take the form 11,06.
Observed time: 6,49
